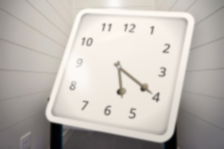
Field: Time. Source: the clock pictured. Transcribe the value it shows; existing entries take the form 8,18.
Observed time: 5,20
